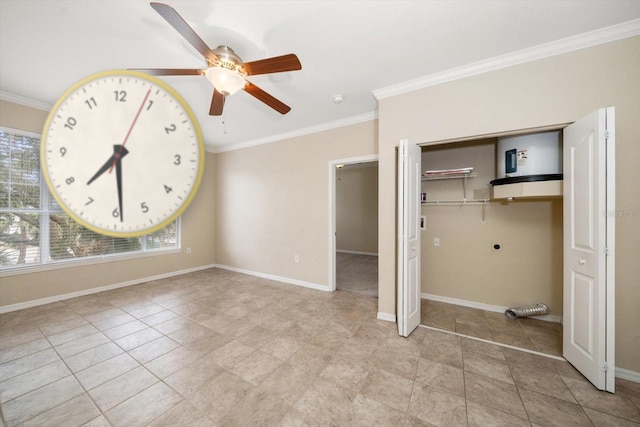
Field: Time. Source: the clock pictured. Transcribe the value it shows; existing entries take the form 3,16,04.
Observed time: 7,29,04
